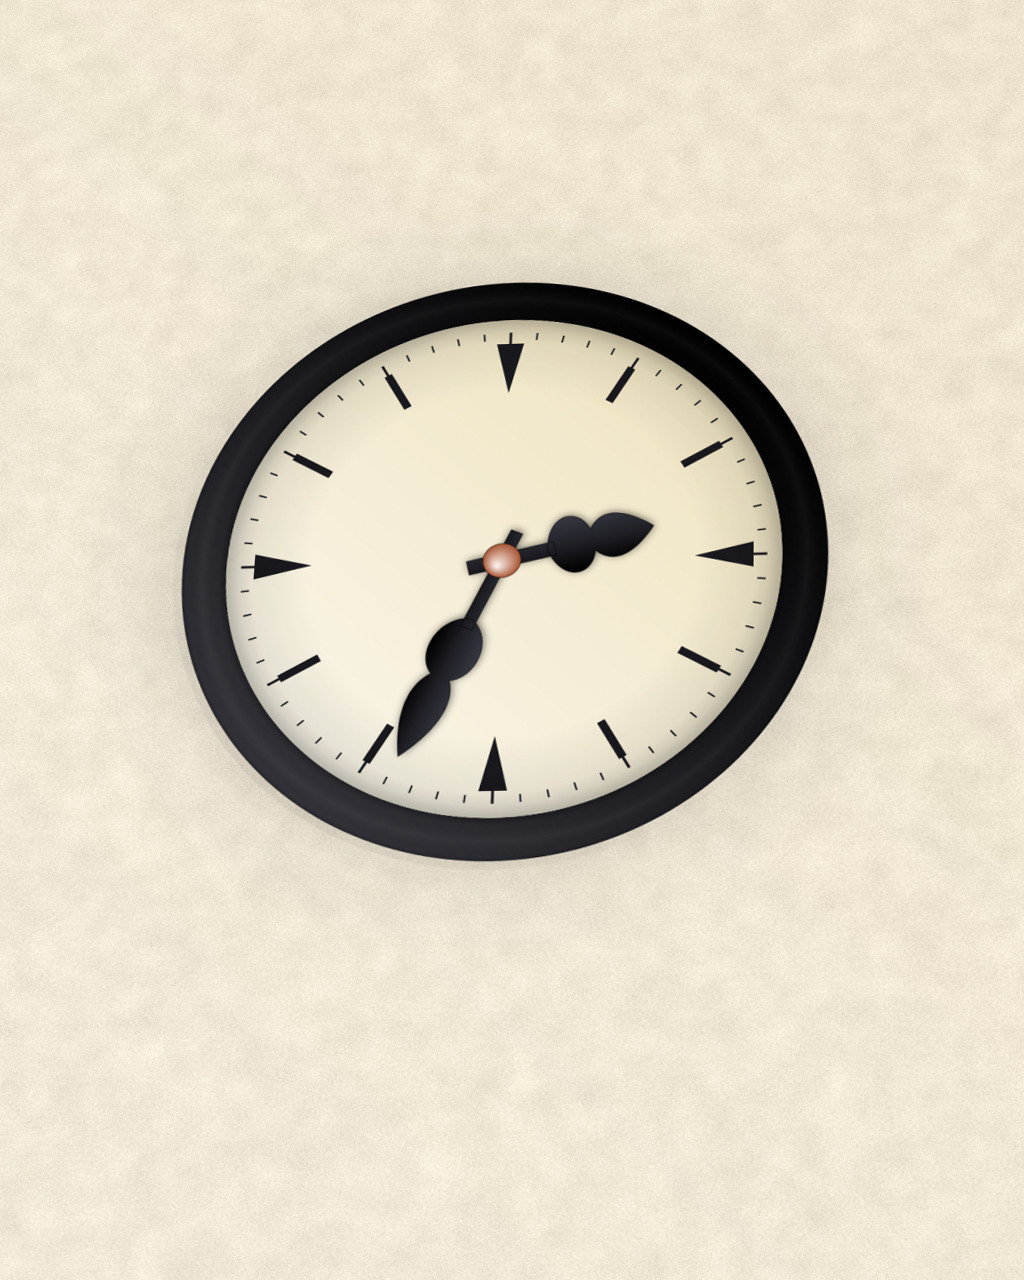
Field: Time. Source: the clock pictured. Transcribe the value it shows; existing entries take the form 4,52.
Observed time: 2,34
